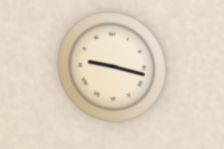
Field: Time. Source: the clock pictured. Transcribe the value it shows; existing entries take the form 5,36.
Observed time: 9,17
